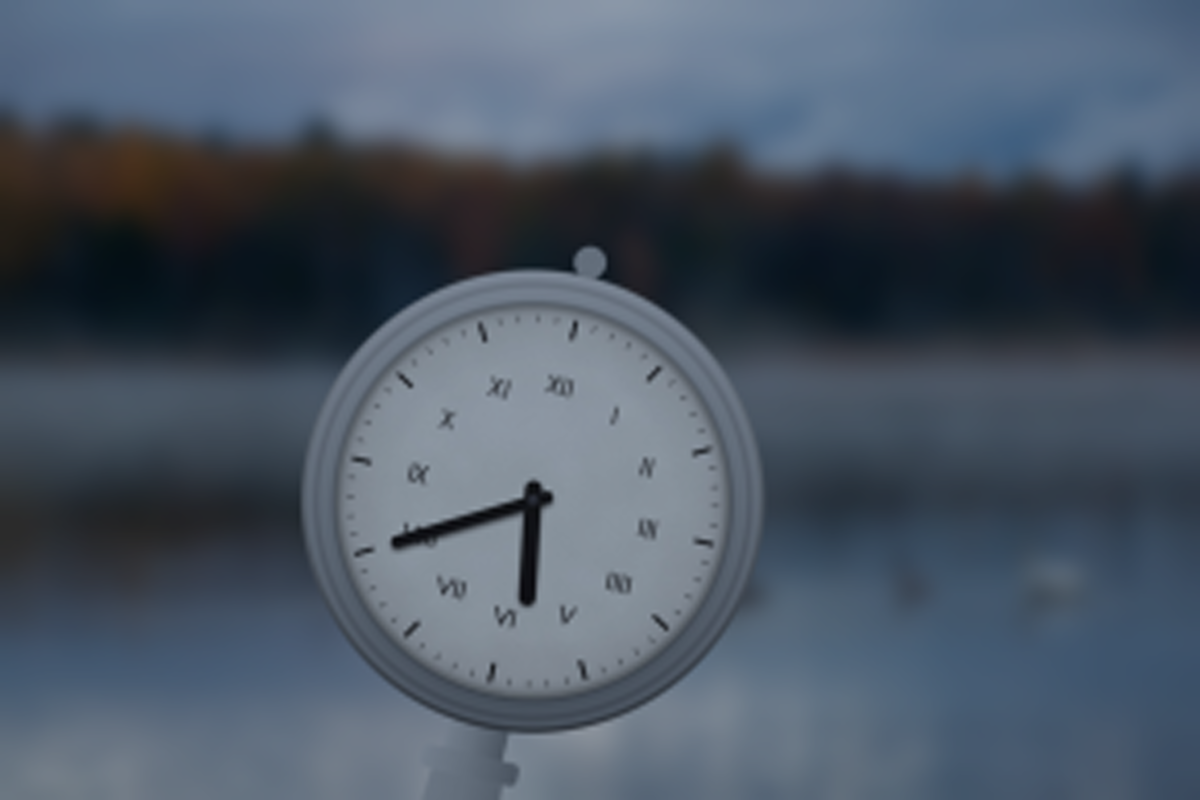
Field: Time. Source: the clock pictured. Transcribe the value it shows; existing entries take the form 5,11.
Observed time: 5,40
